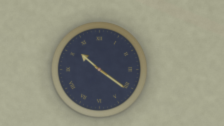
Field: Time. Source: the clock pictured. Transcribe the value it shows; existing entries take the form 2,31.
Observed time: 10,21
